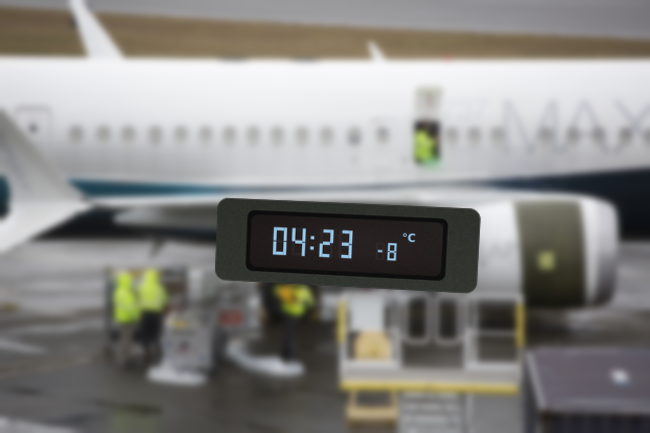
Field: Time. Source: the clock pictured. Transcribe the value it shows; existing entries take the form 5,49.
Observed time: 4,23
